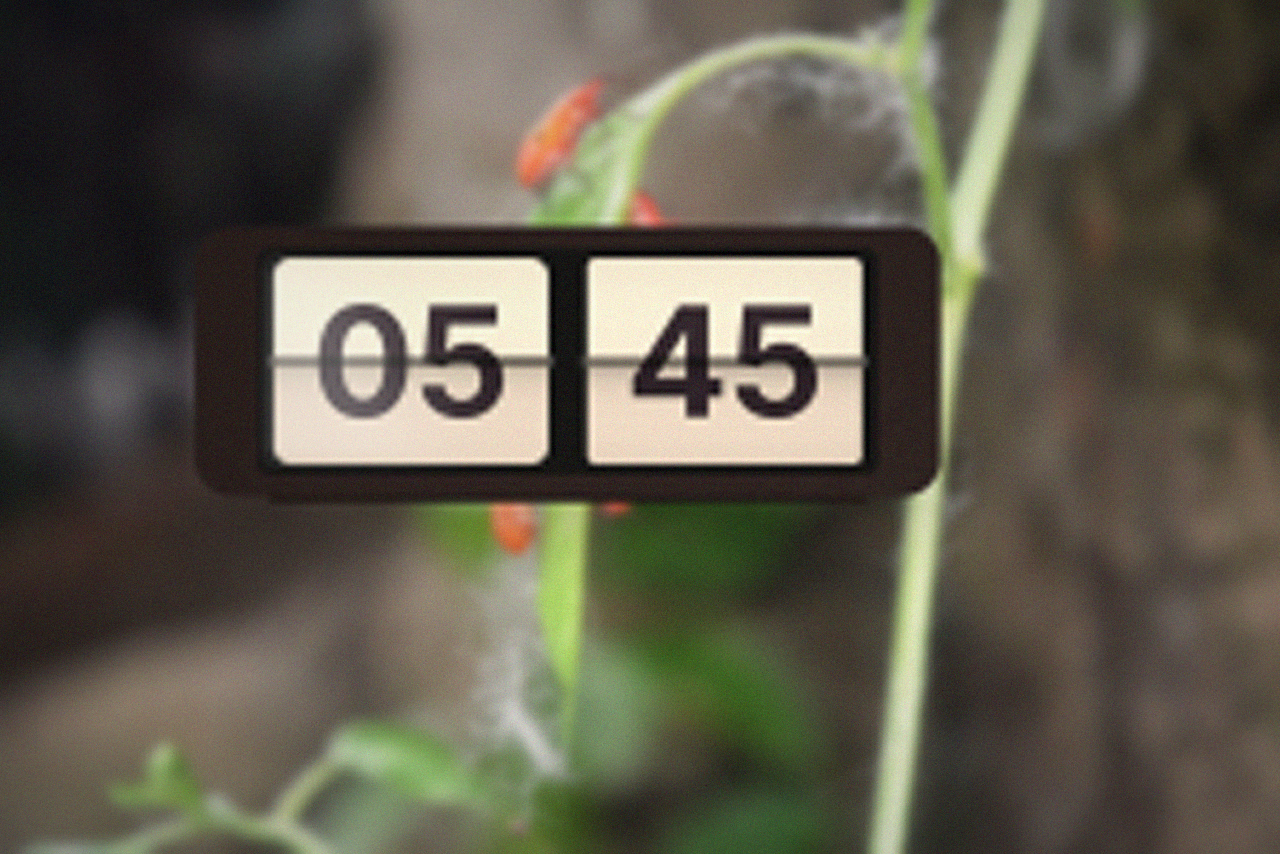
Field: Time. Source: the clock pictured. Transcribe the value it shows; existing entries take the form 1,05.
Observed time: 5,45
